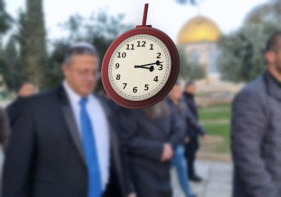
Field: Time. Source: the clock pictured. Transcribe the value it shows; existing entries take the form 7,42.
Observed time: 3,13
